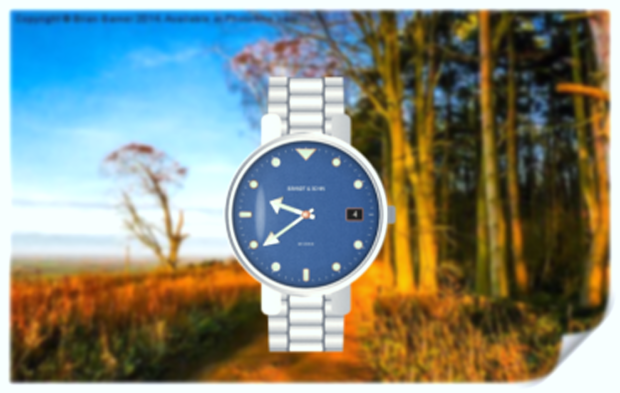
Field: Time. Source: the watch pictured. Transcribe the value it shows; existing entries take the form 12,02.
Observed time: 9,39
